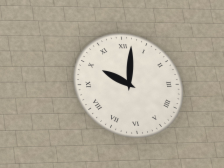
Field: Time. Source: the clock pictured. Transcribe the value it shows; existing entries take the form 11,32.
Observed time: 10,02
